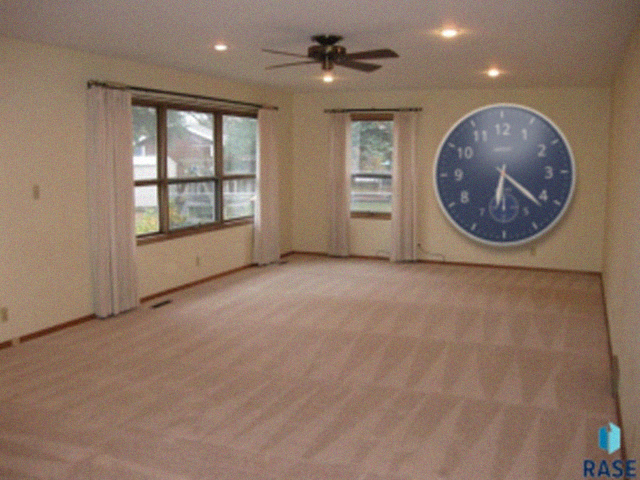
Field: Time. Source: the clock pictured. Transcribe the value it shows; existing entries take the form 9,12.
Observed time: 6,22
